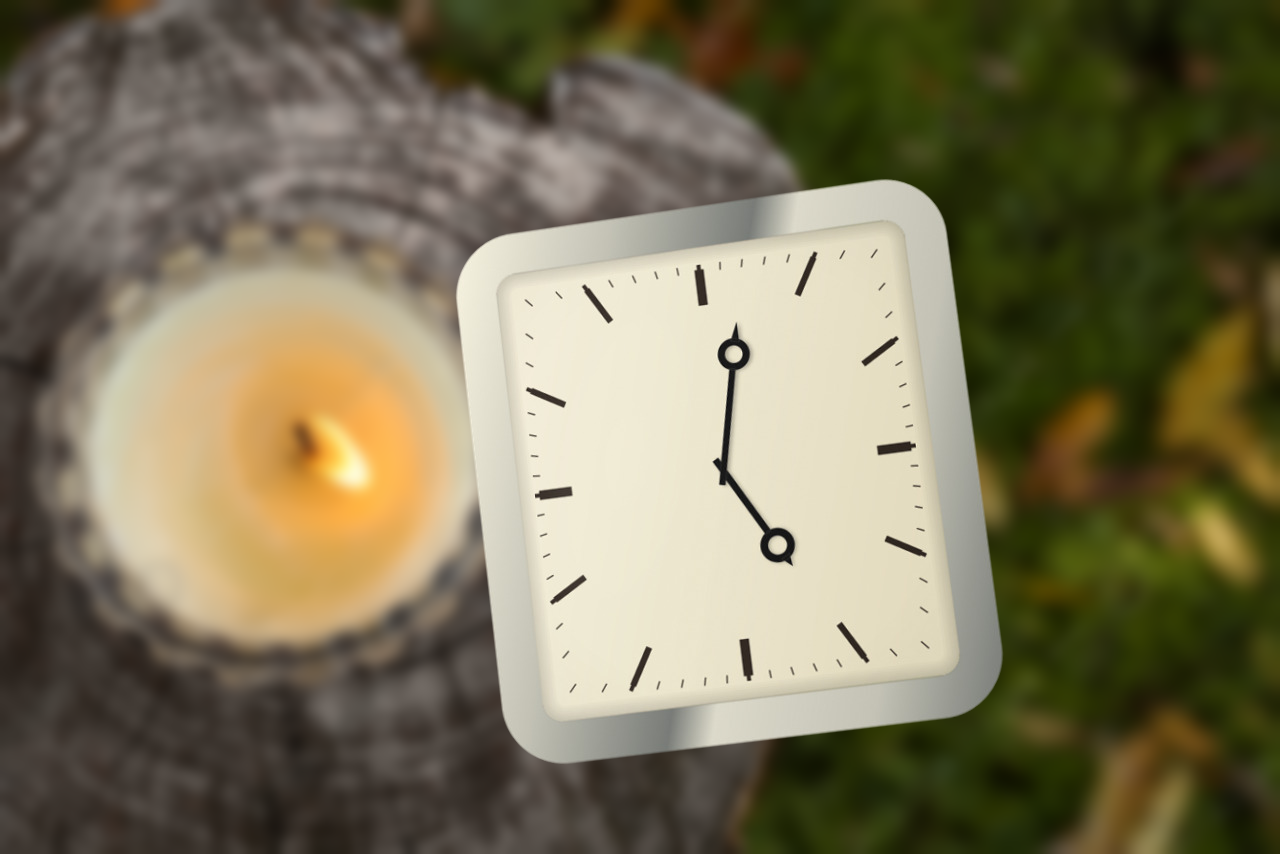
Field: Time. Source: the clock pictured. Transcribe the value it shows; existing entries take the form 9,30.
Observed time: 5,02
